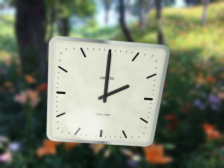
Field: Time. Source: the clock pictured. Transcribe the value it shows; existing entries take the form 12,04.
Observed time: 2,00
